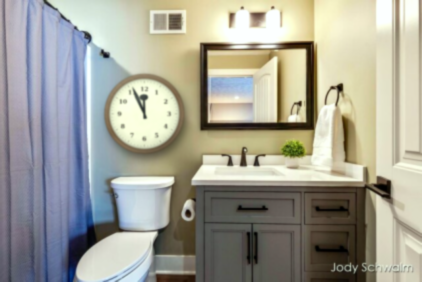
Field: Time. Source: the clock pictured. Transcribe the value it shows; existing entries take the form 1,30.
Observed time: 11,56
